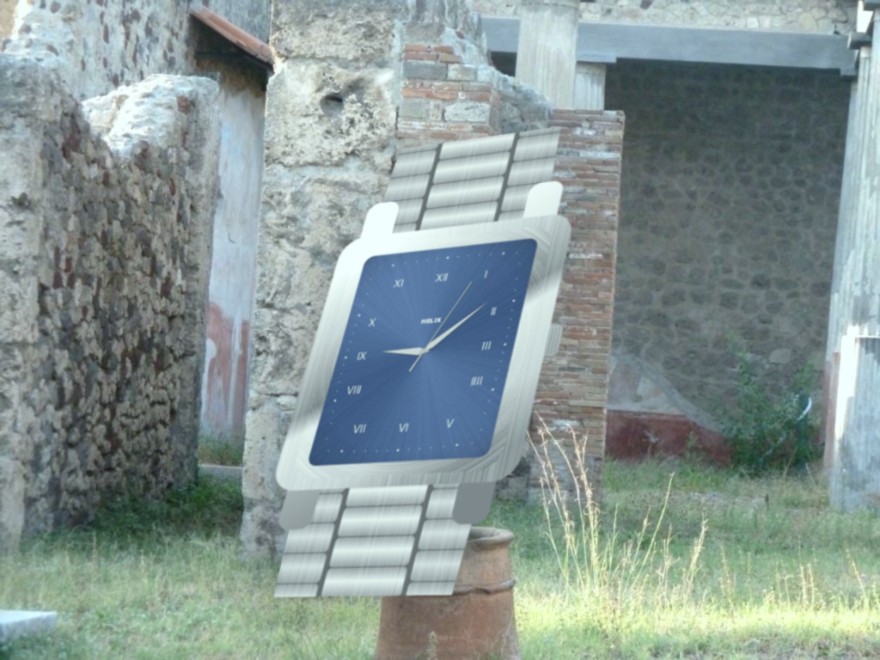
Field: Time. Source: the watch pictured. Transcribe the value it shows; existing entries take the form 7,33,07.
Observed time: 9,08,04
